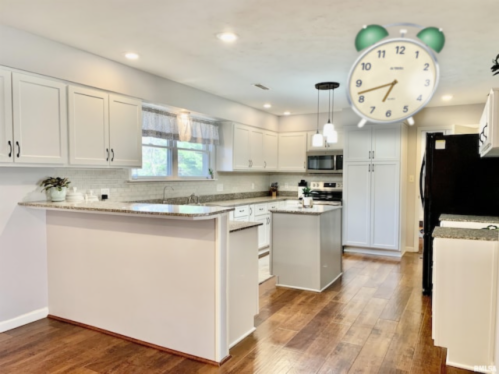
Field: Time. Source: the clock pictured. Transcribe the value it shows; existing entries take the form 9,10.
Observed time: 6,42
